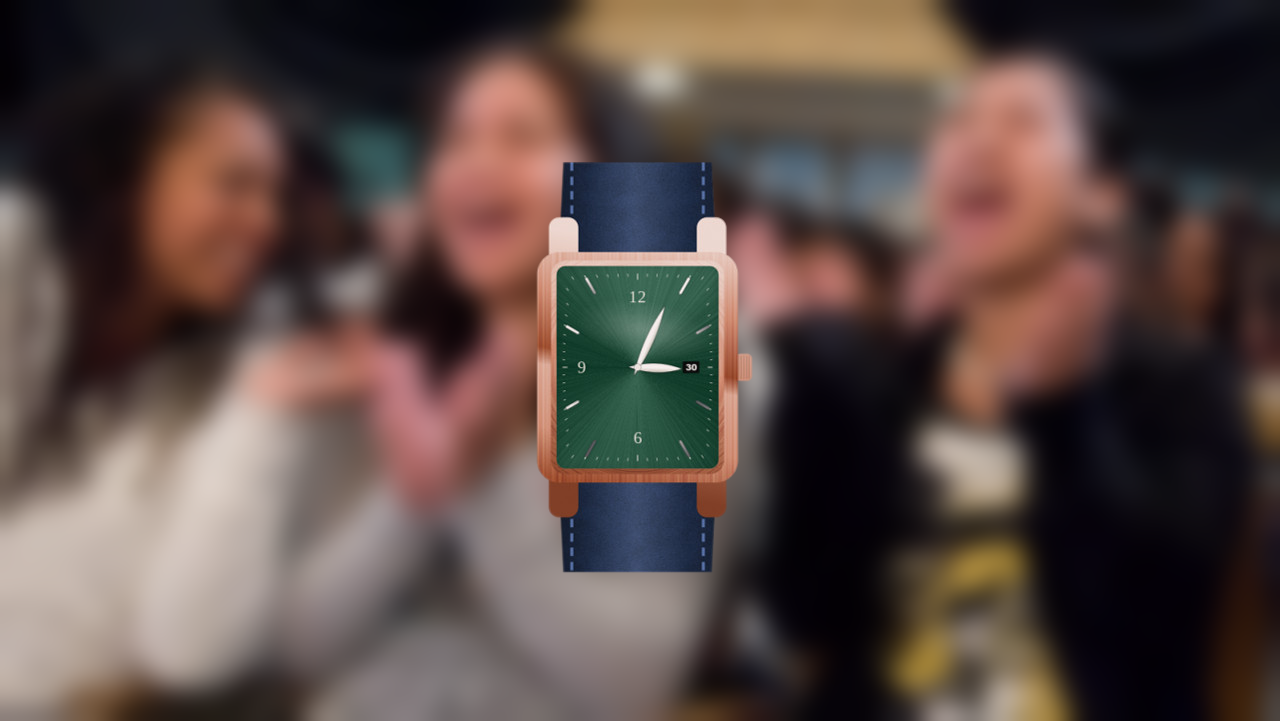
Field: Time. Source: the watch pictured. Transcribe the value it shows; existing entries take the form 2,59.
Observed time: 3,04
